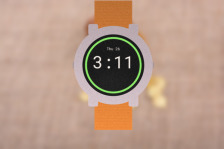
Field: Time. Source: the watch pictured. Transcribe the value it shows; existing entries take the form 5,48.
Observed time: 3,11
